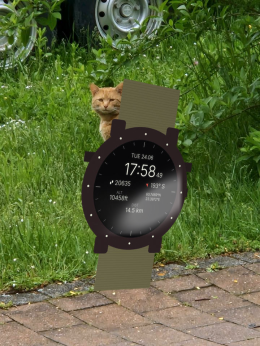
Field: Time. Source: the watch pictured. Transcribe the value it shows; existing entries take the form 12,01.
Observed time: 17,58
